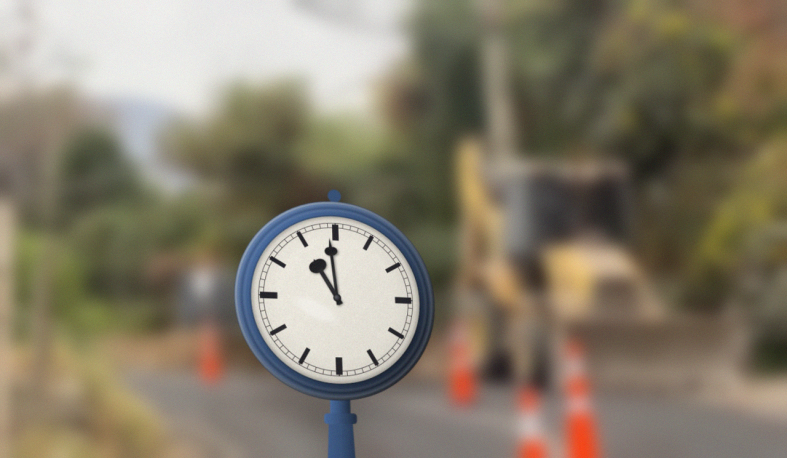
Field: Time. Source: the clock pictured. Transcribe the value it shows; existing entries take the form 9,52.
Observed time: 10,59
